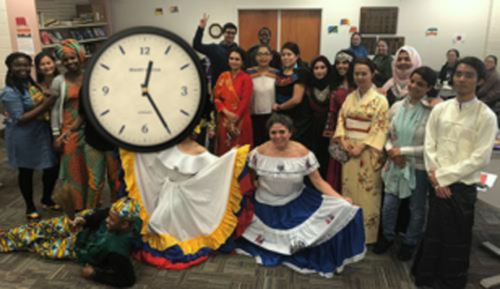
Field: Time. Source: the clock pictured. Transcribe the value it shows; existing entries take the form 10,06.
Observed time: 12,25
